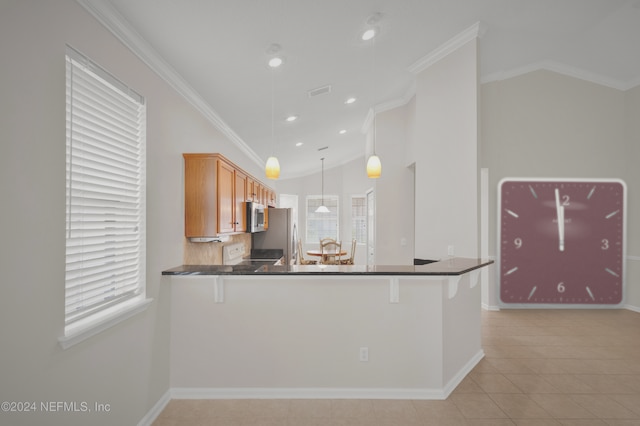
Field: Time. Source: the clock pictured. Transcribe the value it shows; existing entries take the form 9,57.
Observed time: 11,59
